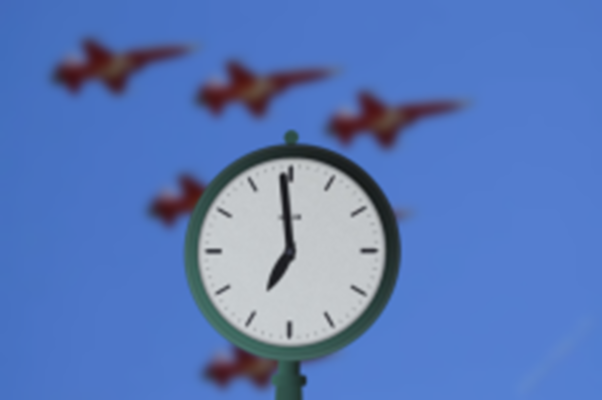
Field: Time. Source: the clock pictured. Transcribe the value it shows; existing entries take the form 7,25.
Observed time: 6,59
